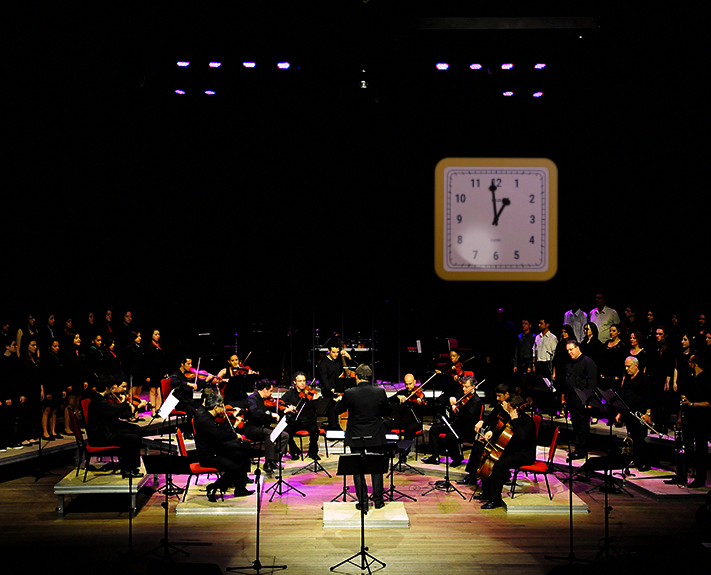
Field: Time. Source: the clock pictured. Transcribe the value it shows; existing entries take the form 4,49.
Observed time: 12,59
